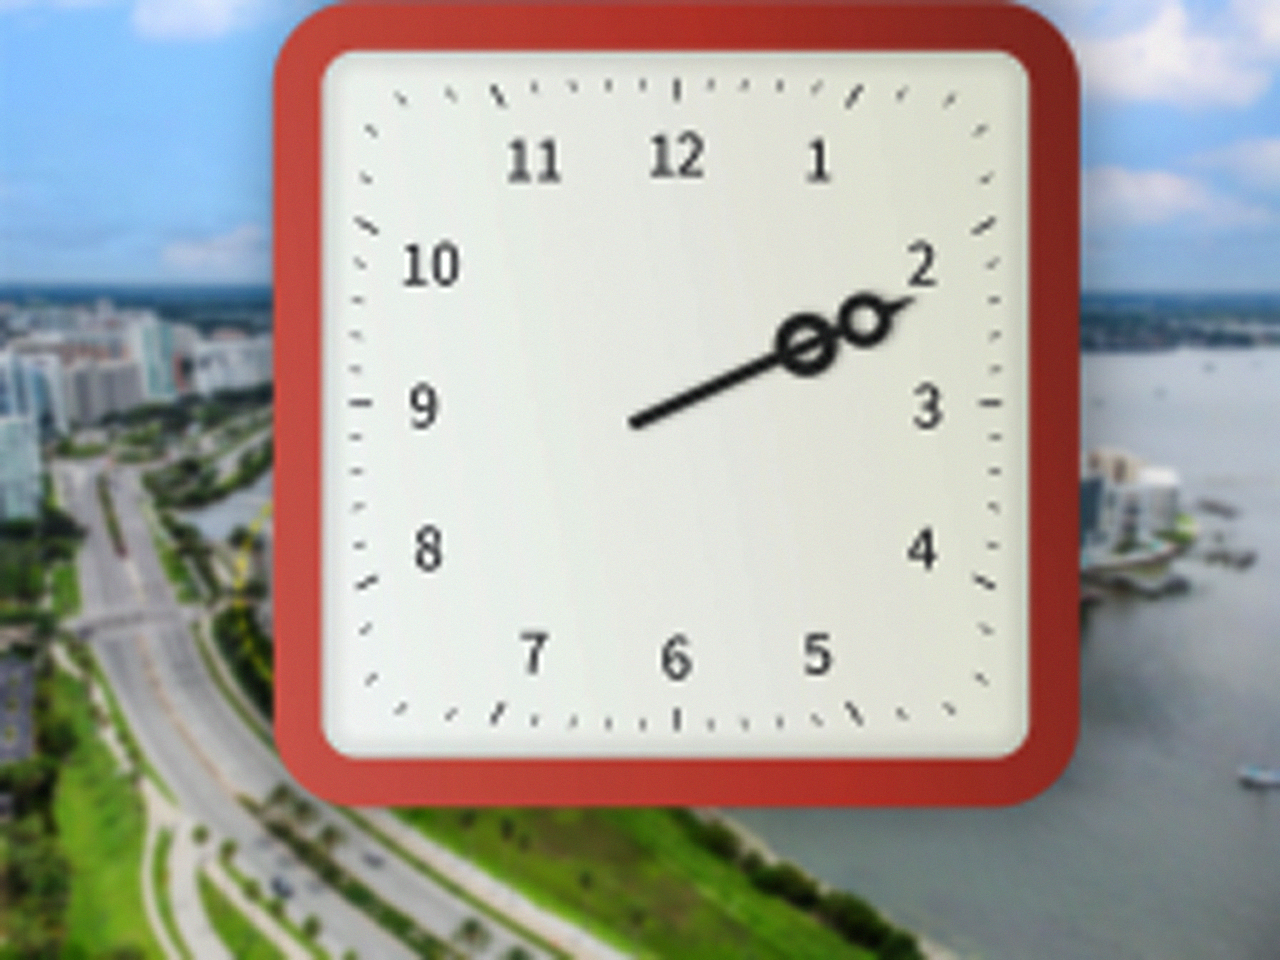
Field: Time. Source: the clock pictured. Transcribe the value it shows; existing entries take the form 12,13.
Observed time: 2,11
